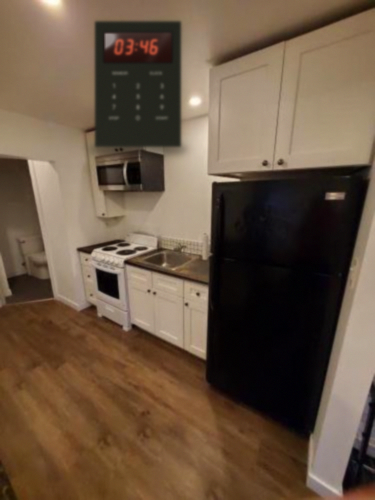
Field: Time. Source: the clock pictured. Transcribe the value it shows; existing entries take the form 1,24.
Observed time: 3,46
